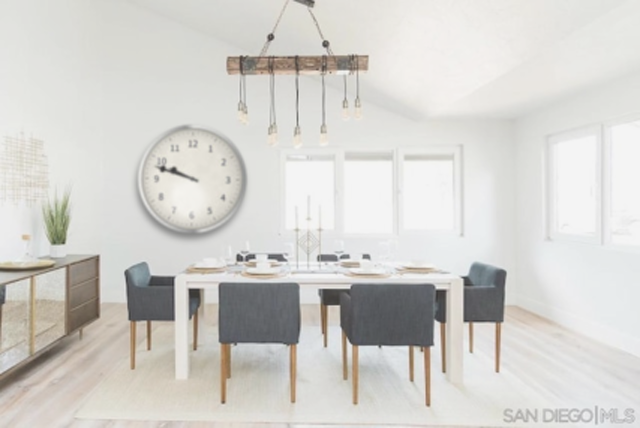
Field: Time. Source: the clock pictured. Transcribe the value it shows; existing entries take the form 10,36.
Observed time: 9,48
